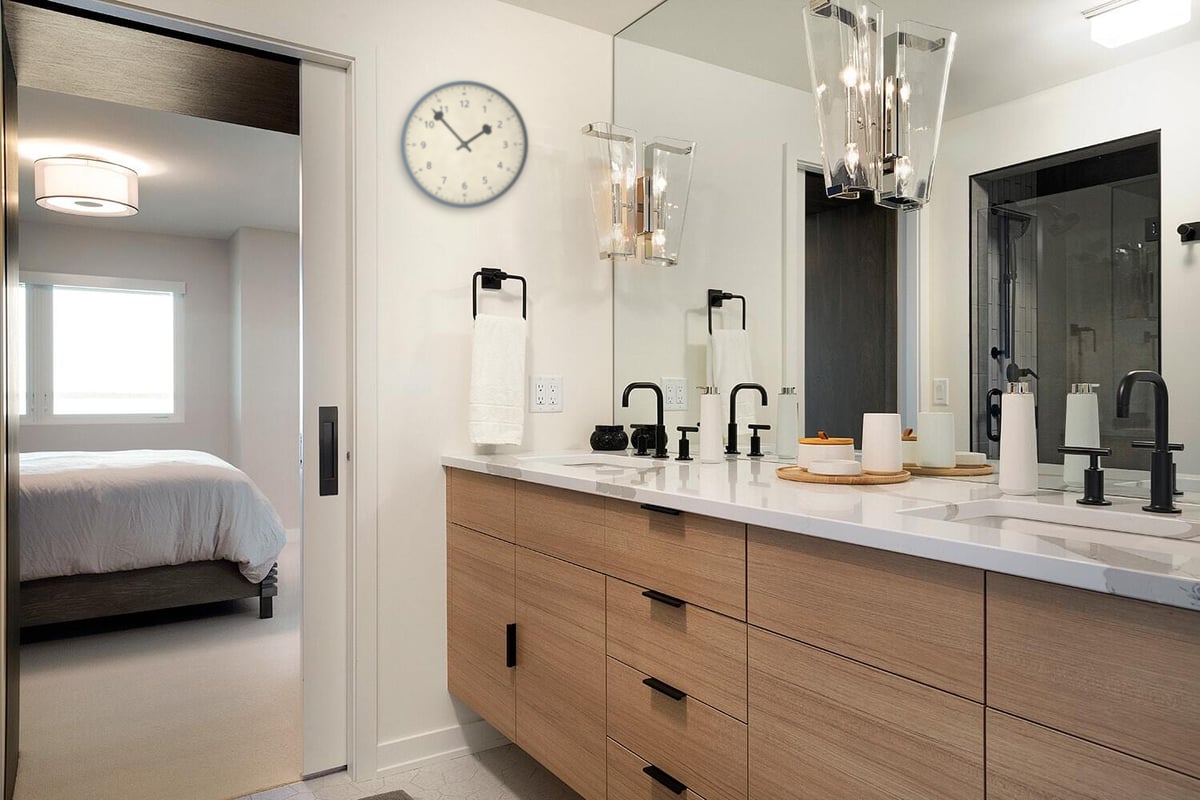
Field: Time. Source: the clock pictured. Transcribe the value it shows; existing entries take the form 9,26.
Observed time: 1,53
